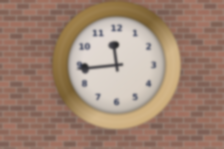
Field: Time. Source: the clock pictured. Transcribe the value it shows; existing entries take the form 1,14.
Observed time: 11,44
